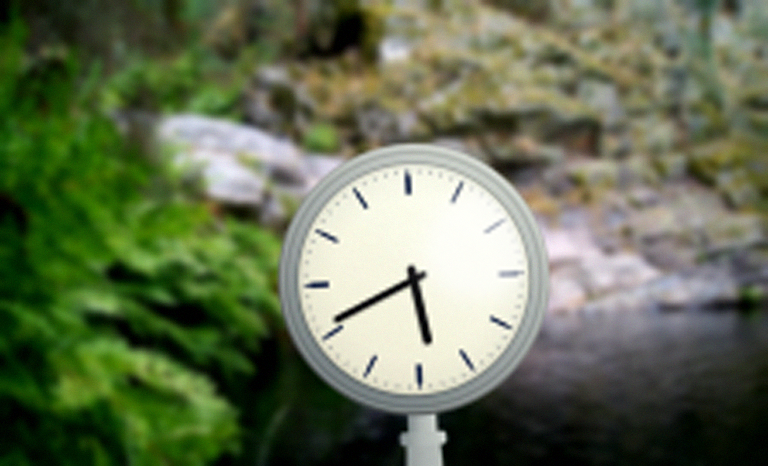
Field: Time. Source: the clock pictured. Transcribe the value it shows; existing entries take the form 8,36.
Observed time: 5,41
